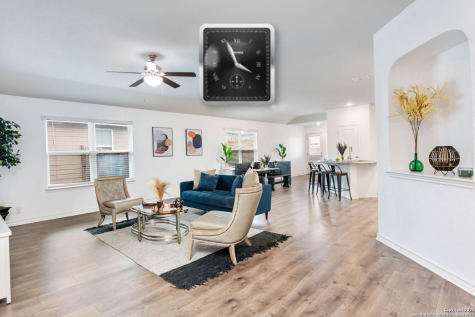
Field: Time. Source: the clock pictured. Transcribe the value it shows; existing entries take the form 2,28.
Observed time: 3,56
